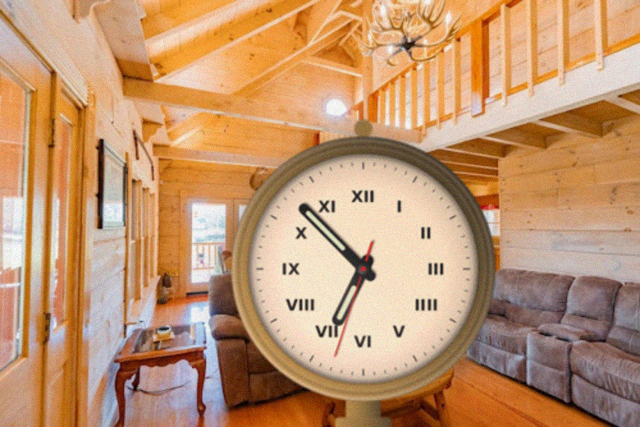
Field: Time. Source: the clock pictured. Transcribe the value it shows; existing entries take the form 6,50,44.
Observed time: 6,52,33
